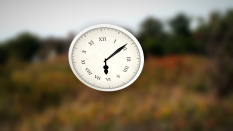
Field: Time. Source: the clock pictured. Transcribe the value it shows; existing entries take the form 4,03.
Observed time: 6,09
